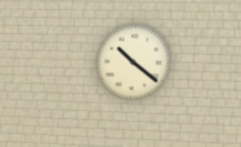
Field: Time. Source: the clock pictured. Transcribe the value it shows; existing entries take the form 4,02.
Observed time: 10,21
